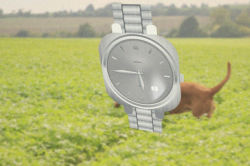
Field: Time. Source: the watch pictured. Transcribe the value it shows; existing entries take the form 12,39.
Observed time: 5,45
